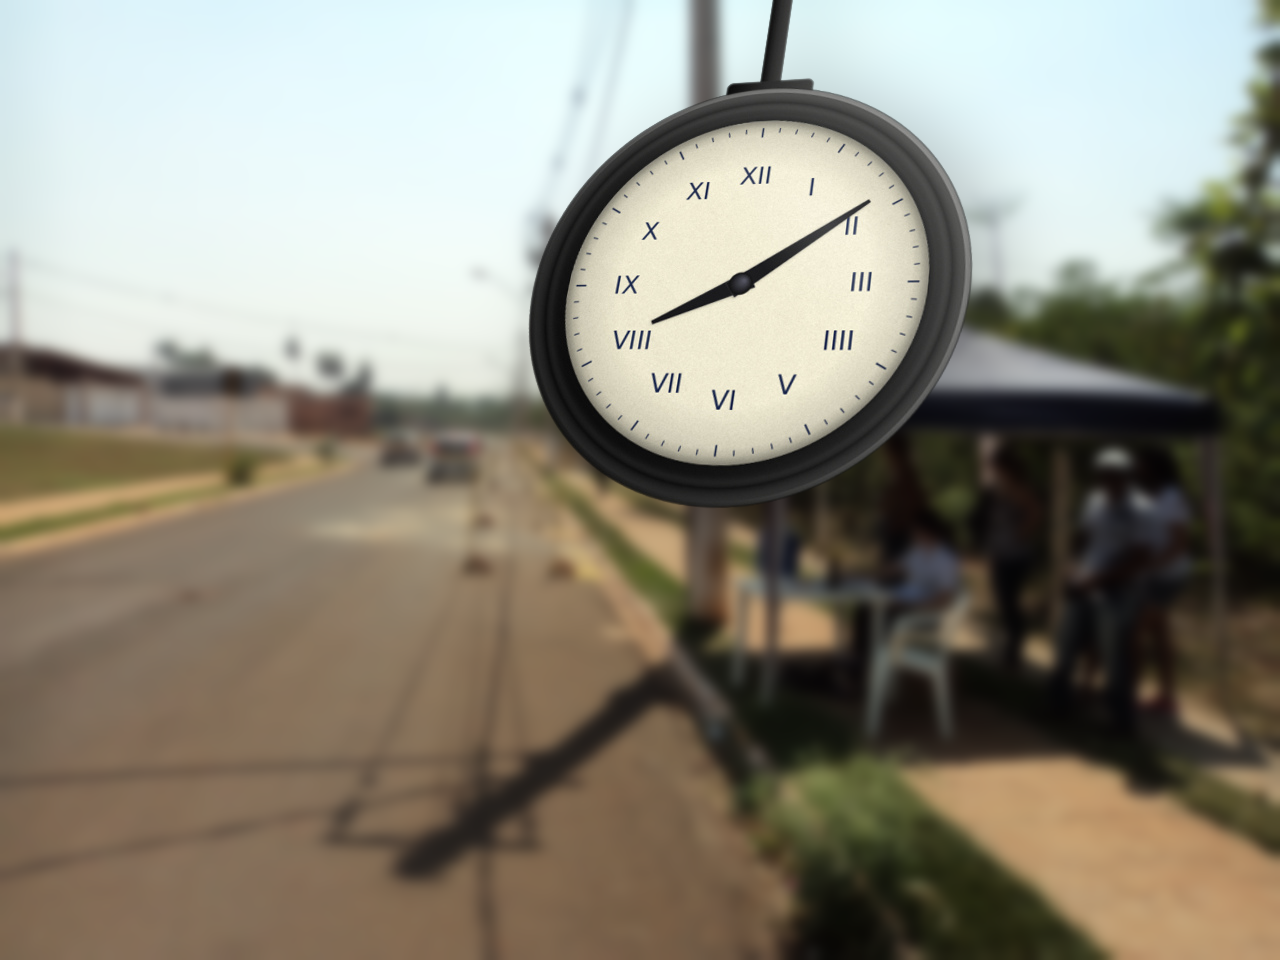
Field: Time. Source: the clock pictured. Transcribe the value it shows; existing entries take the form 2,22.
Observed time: 8,09
